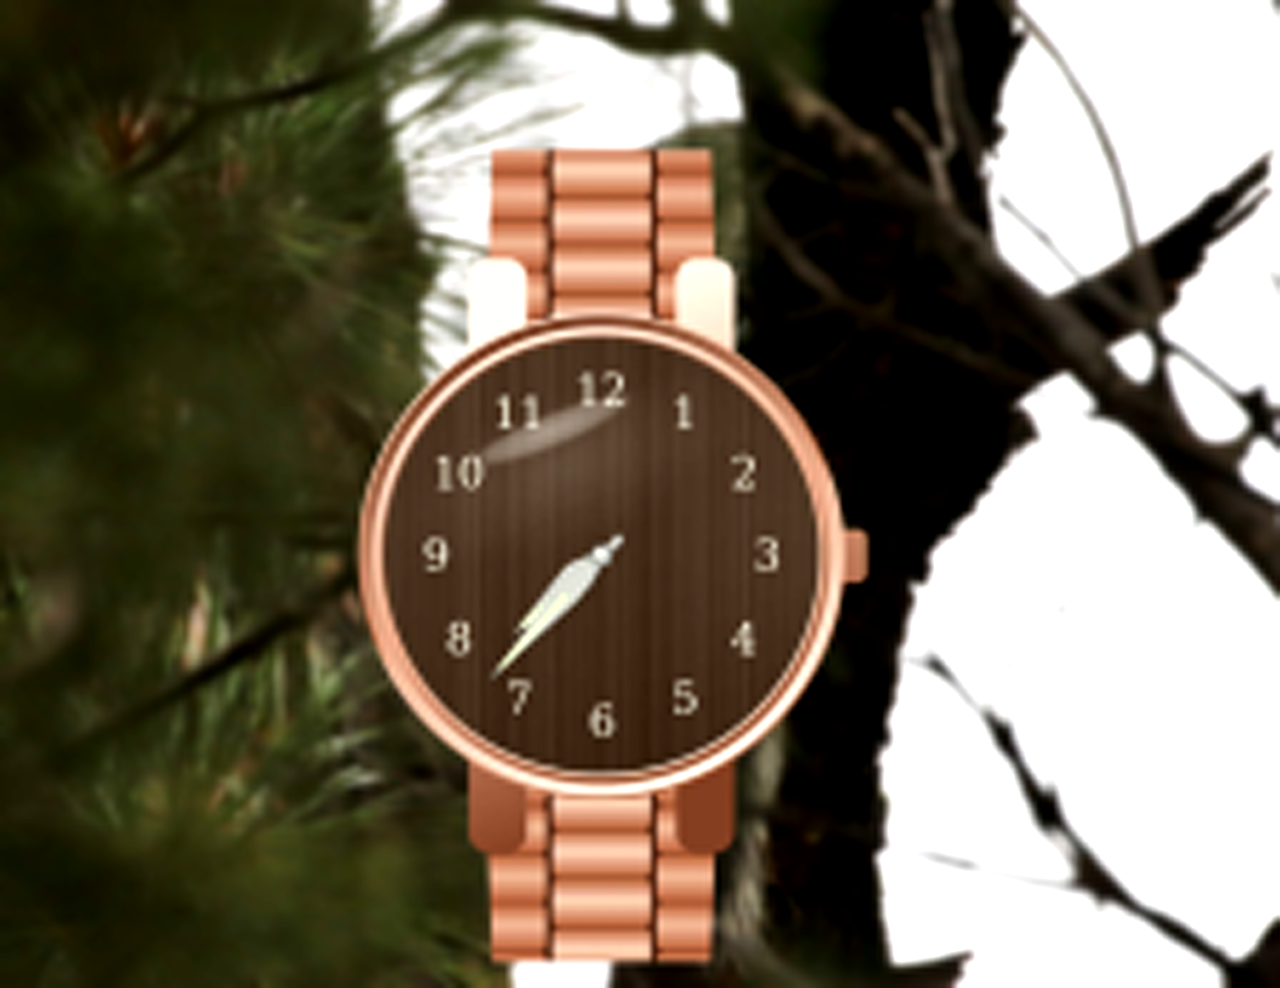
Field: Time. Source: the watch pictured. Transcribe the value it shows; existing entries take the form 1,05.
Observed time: 7,37
